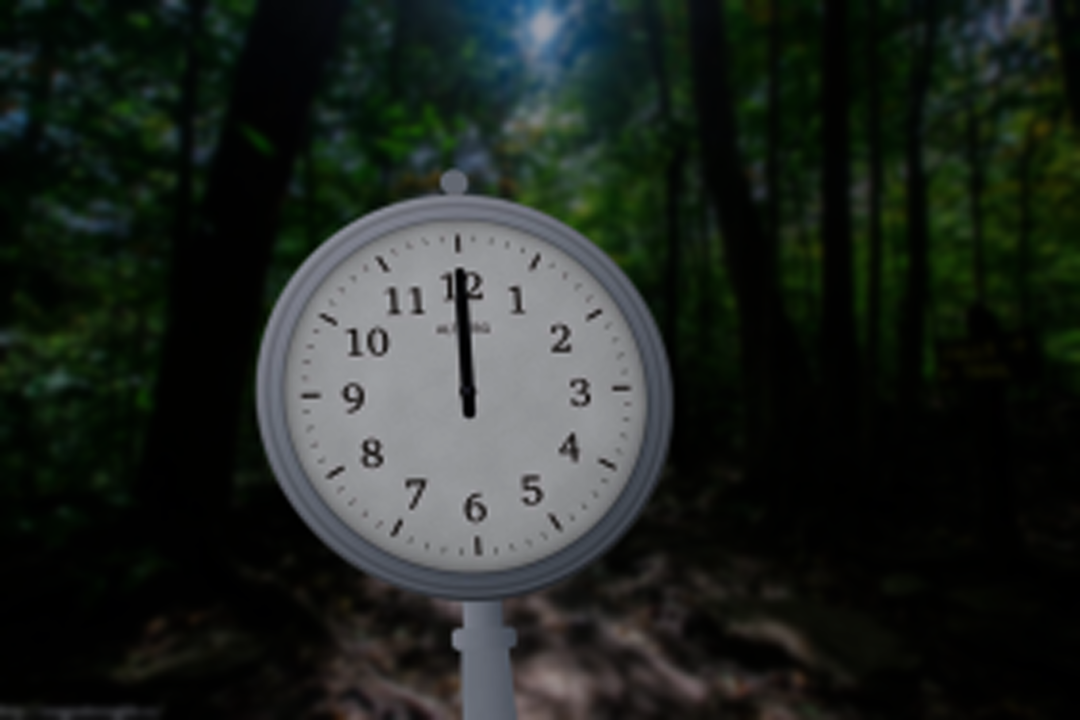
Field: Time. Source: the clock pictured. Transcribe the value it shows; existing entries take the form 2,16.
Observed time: 12,00
